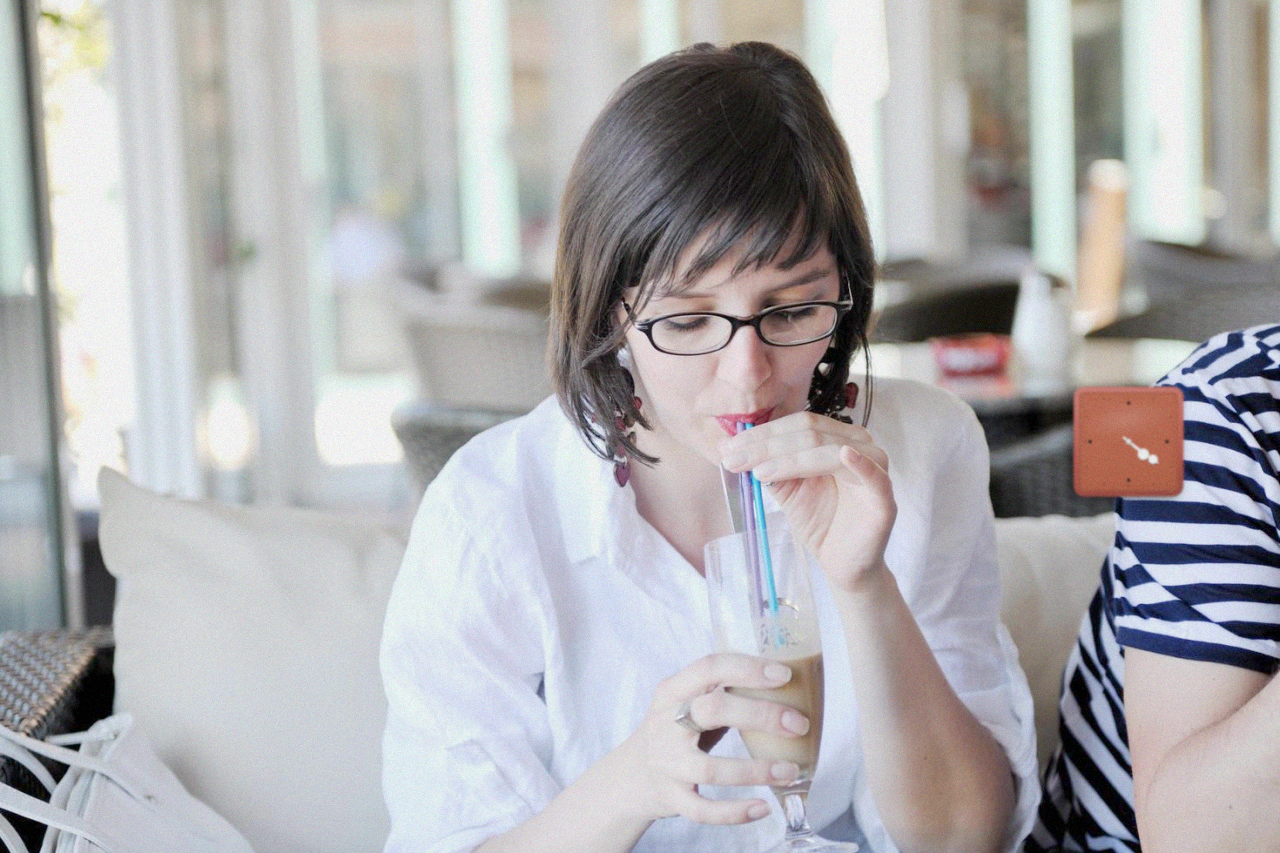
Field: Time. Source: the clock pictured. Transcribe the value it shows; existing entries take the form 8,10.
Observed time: 4,21
